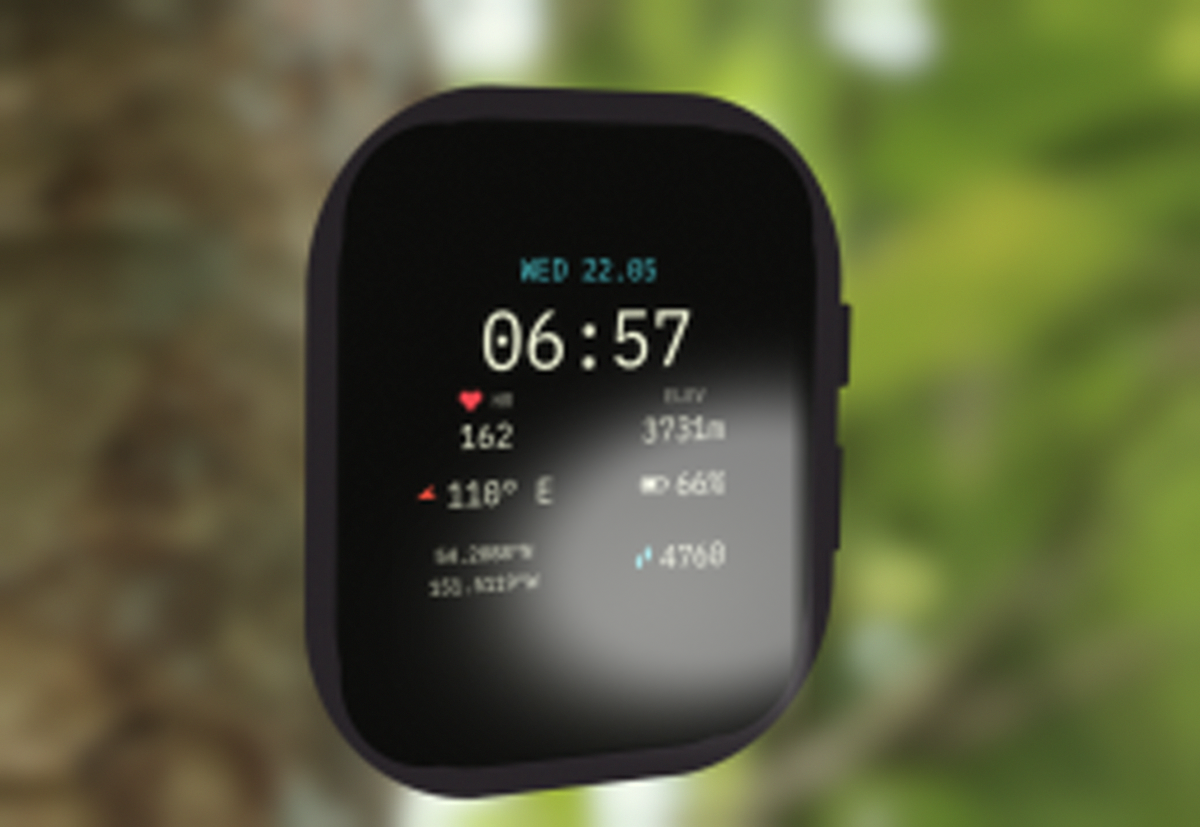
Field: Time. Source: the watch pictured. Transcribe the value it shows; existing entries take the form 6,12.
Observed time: 6,57
